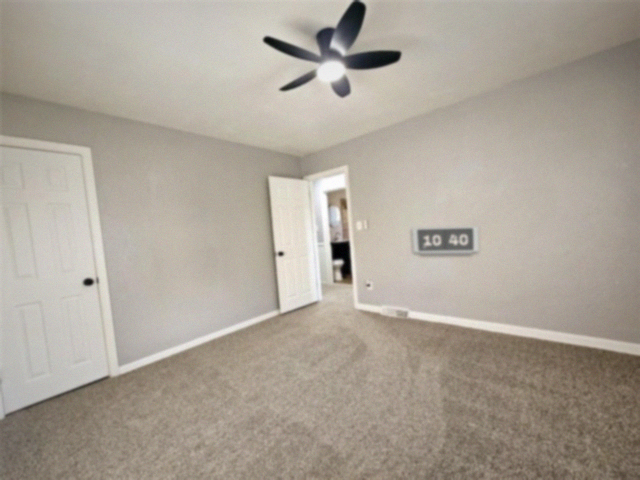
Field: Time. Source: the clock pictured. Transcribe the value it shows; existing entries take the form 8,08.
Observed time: 10,40
